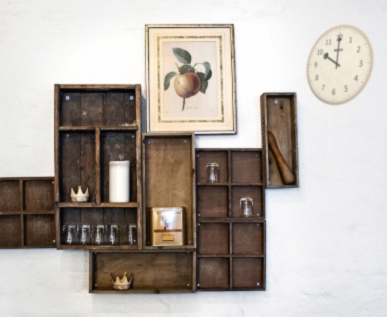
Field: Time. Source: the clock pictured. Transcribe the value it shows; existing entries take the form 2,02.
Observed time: 10,00
